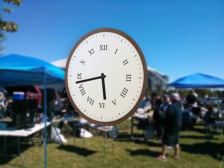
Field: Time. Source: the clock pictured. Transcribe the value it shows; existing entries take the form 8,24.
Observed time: 5,43
